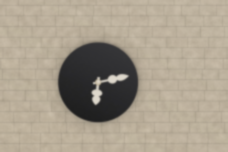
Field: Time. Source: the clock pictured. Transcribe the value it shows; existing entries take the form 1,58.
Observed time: 6,13
